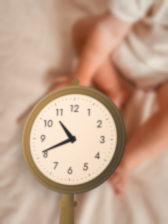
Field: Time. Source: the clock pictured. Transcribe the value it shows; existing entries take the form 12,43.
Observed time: 10,41
